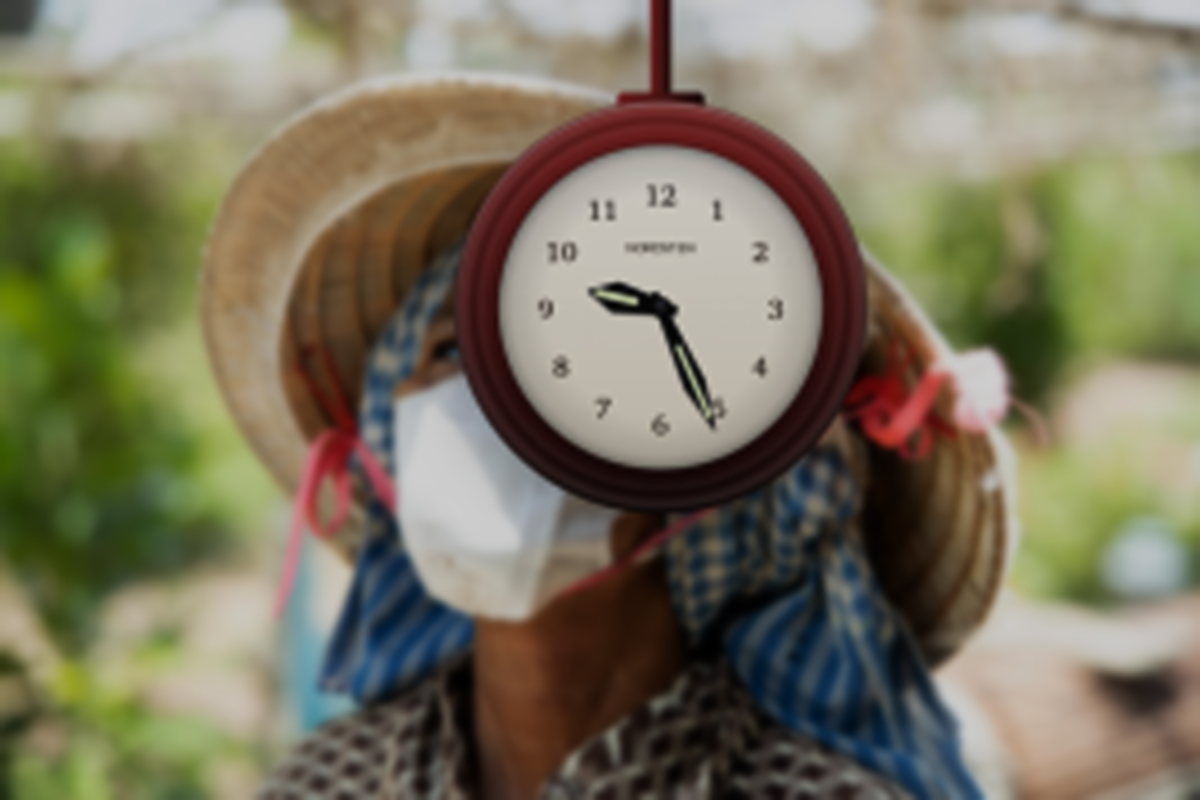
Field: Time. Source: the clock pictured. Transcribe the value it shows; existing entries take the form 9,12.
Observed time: 9,26
